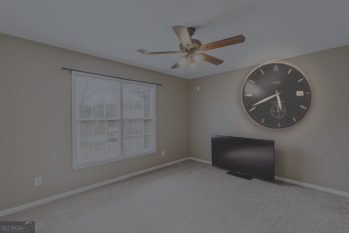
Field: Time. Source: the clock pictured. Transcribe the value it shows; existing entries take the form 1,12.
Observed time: 5,41
